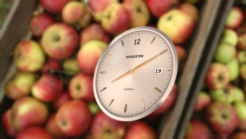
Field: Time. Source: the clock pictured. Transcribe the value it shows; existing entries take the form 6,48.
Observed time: 8,10
